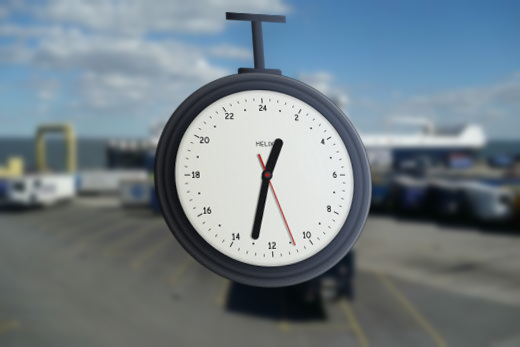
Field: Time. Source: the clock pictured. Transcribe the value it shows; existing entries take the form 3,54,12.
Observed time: 1,32,27
